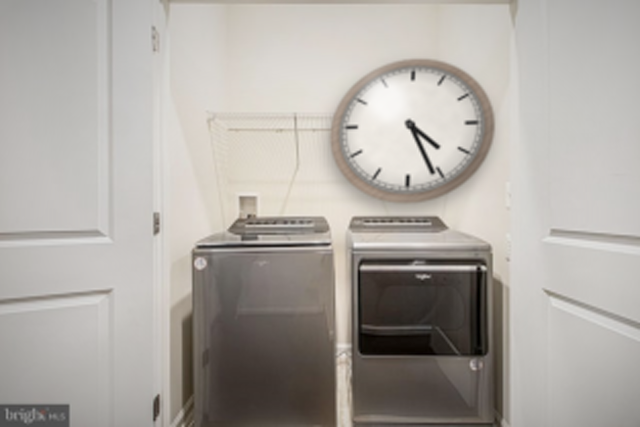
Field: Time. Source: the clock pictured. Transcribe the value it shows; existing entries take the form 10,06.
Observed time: 4,26
